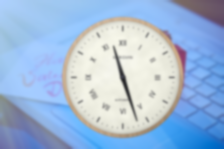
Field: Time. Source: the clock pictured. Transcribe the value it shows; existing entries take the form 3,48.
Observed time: 11,27
